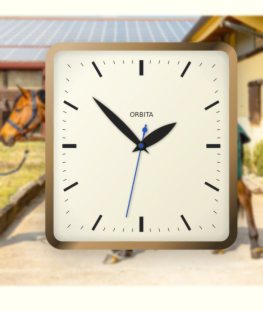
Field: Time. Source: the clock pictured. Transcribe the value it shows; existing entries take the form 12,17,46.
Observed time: 1,52,32
